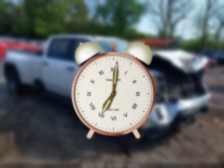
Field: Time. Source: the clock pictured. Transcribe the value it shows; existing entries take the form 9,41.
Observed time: 7,01
